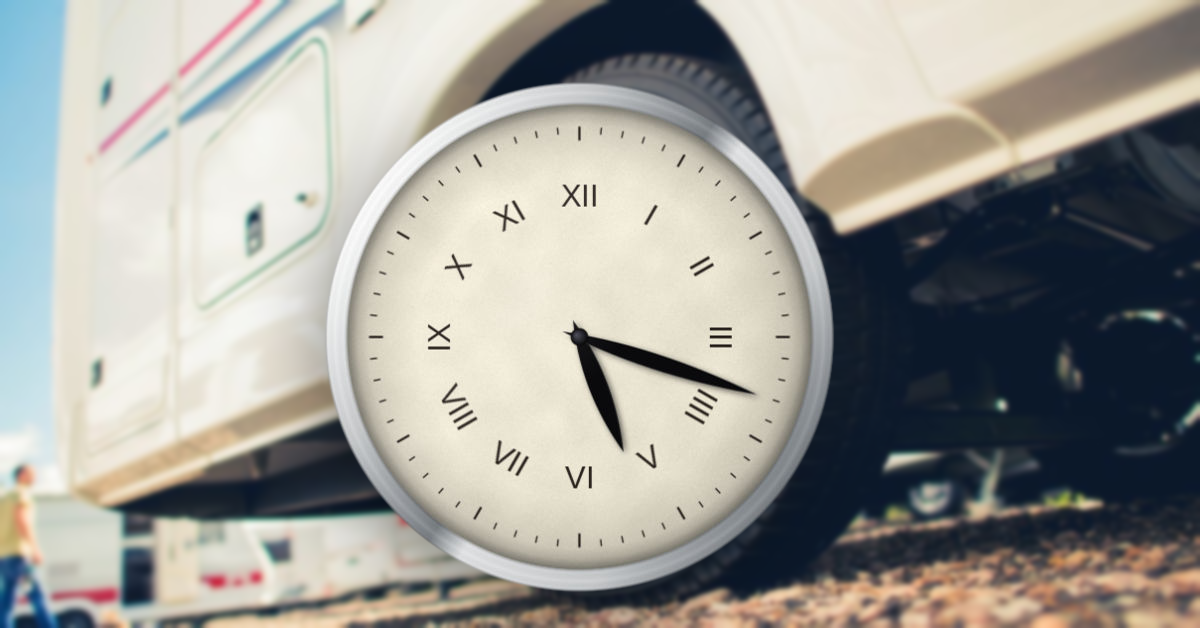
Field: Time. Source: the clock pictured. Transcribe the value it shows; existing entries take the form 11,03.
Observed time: 5,18
